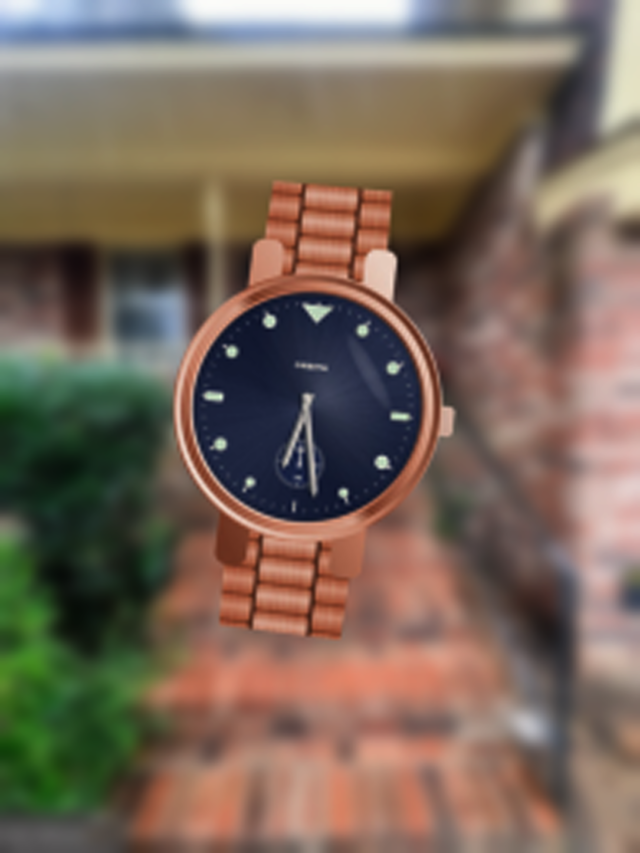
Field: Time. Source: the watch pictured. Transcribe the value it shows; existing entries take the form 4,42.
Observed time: 6,28
